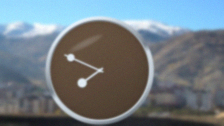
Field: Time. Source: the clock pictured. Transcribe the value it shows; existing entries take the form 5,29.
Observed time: 7,49
